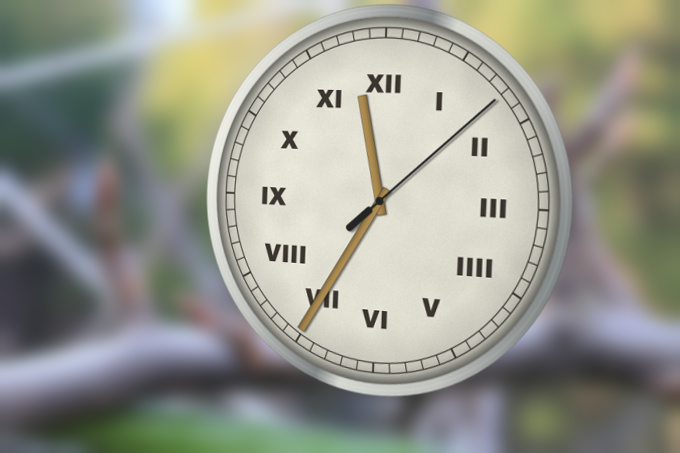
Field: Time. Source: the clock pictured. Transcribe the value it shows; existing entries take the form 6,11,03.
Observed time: 11,35,08
